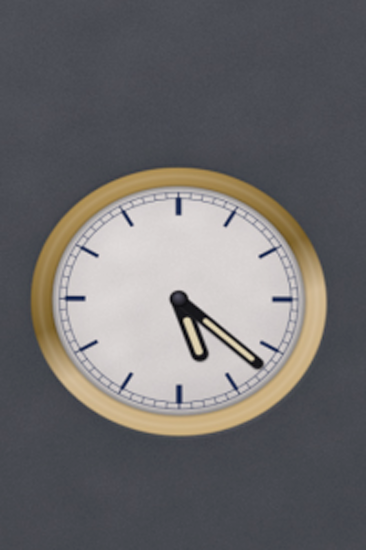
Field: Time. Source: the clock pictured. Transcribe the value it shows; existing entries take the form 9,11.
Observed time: 5,22
